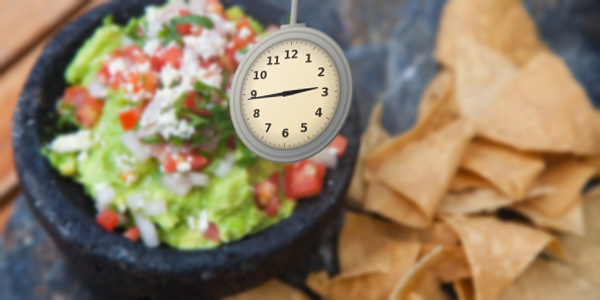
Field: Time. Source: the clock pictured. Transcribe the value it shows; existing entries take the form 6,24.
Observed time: 2,44
